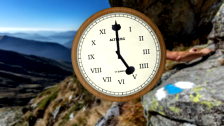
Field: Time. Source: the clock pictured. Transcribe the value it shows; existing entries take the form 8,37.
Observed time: 5,00
